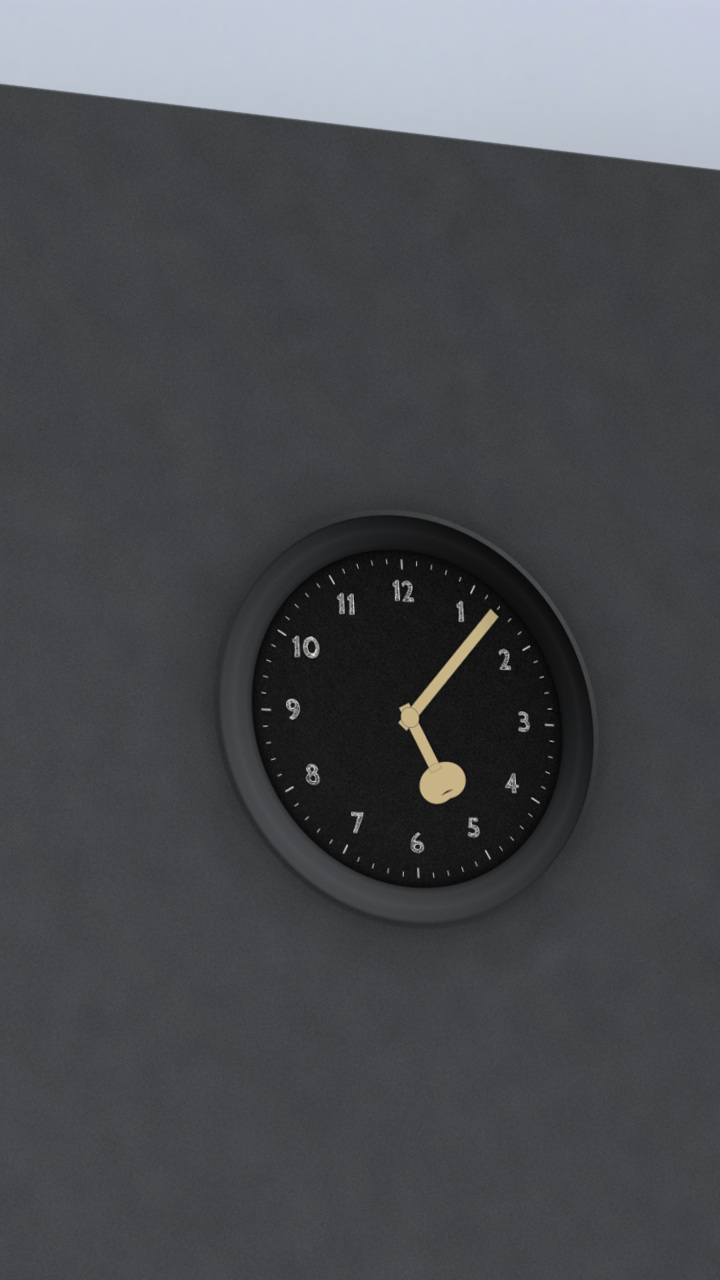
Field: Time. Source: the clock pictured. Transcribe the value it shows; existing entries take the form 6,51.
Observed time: 5,07
